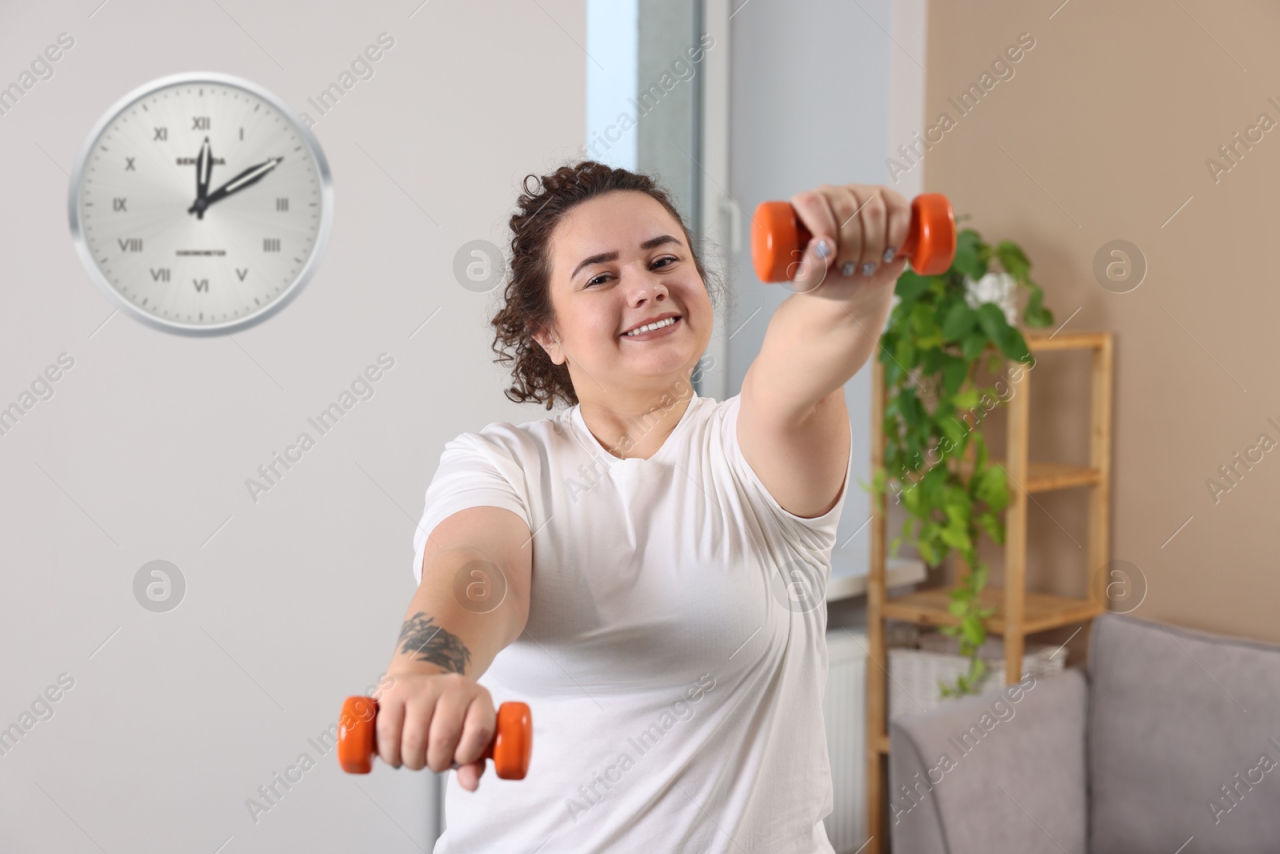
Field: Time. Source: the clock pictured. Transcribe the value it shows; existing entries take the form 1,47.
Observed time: 12,10
